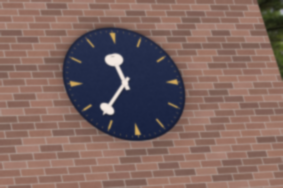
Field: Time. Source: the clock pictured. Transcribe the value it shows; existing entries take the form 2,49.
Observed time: 11,37
